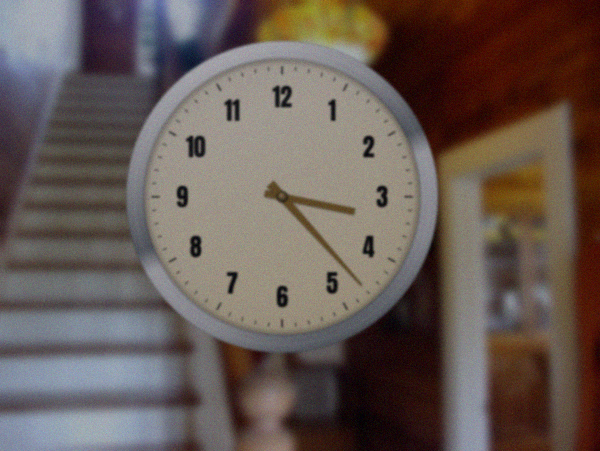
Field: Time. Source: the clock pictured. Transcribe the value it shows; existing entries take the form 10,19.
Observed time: 3,23
